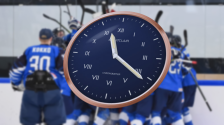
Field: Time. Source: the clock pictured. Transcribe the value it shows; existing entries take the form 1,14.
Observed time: 11,21
